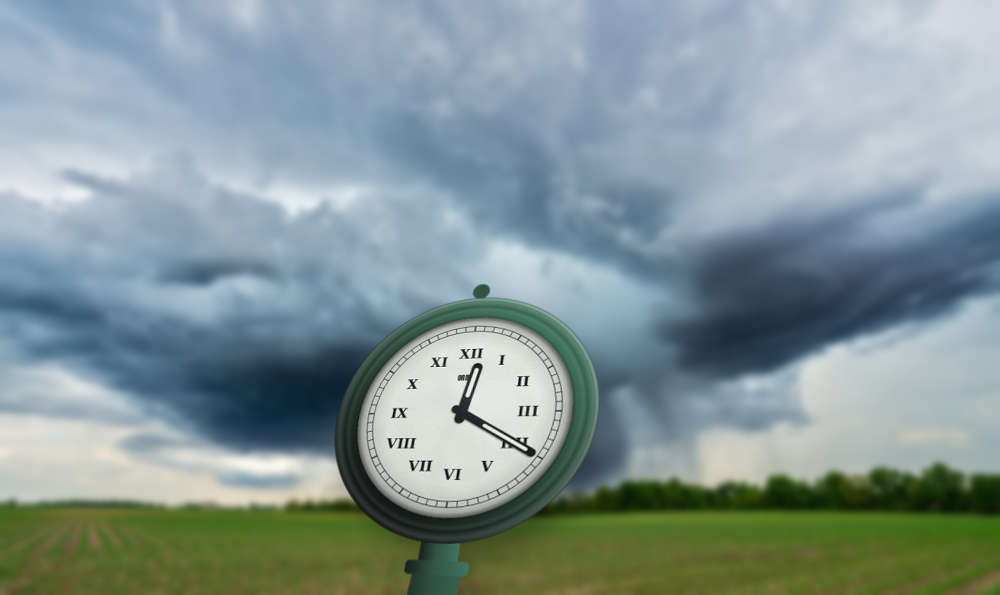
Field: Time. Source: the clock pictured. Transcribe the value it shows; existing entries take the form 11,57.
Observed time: 12,20
